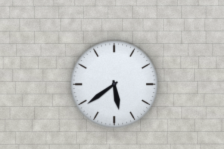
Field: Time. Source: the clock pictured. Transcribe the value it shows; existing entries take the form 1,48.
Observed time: 5,39
